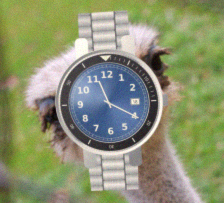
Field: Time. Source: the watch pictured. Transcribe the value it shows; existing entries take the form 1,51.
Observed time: 11,20
